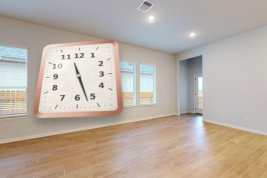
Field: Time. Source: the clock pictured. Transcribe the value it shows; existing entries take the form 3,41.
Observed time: 11,27
